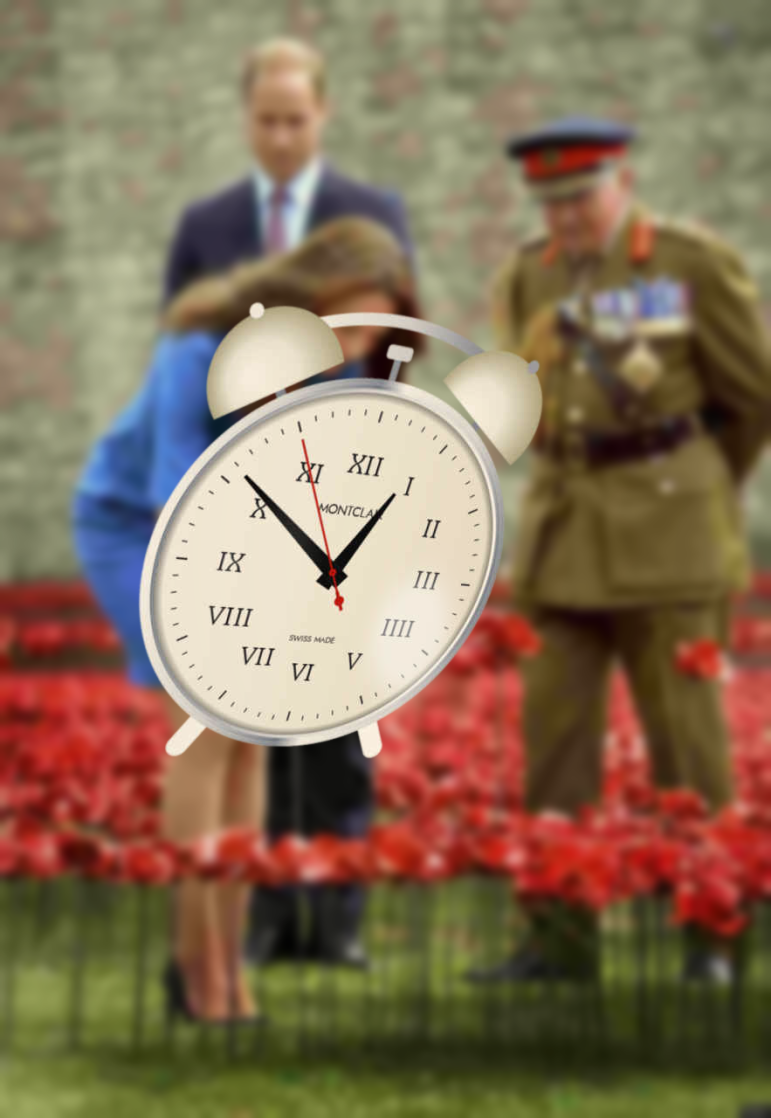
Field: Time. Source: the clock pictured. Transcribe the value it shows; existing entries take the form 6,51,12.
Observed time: 12,50,55
